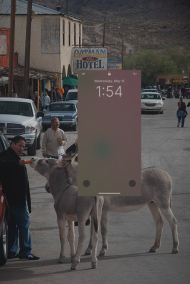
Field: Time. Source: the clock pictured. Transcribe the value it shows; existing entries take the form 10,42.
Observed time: 1,54
